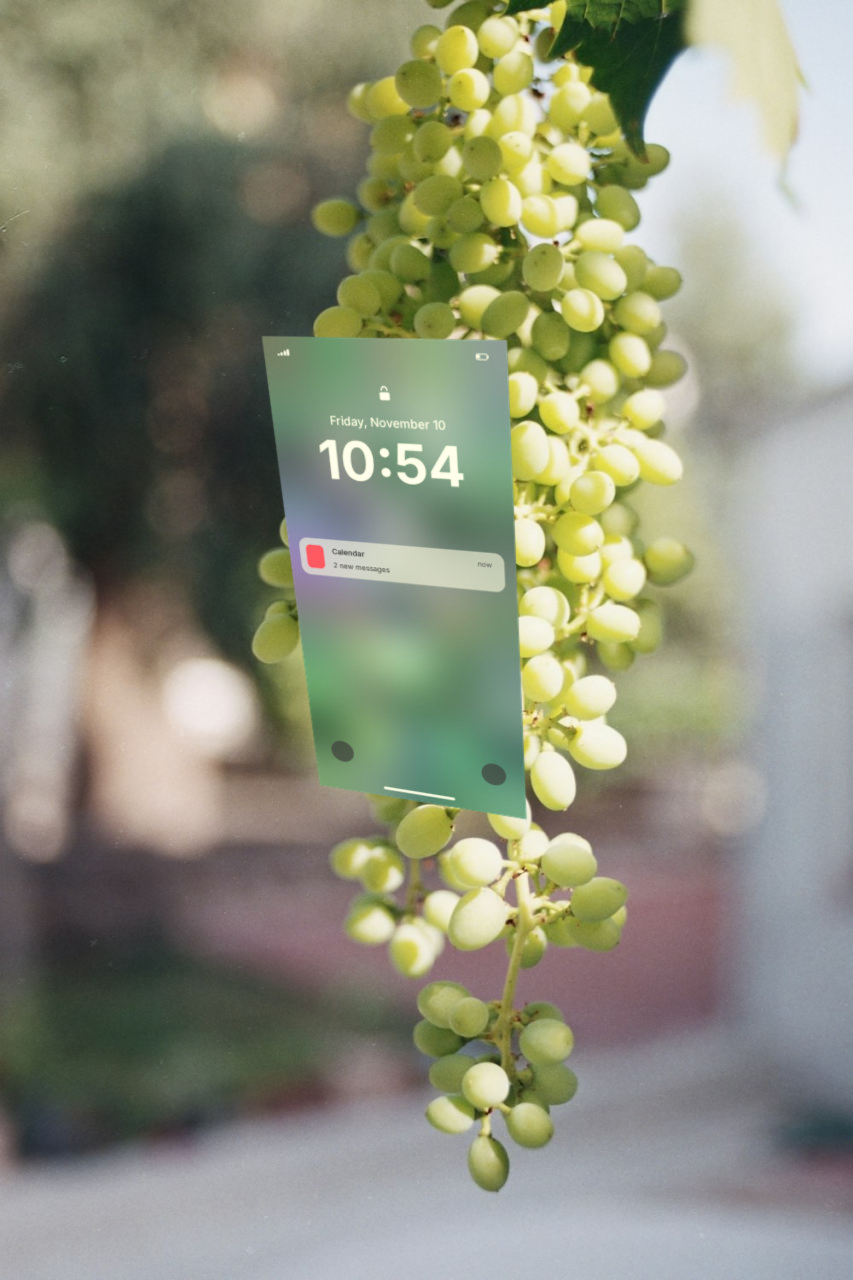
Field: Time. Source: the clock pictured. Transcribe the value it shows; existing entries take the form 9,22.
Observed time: 10,54
